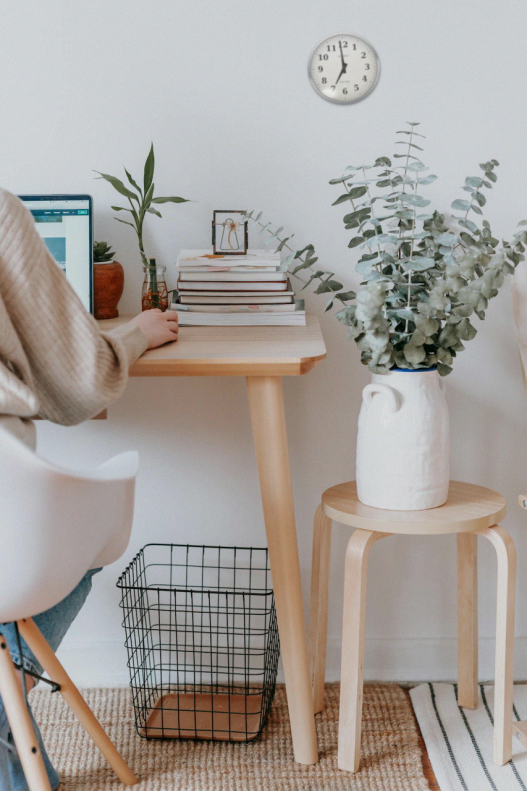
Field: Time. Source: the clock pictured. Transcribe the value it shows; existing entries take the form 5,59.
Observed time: 6,59
